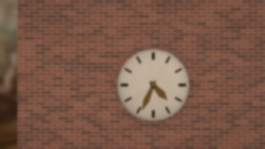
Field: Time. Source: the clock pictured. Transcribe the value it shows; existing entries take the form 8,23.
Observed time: 4,34
